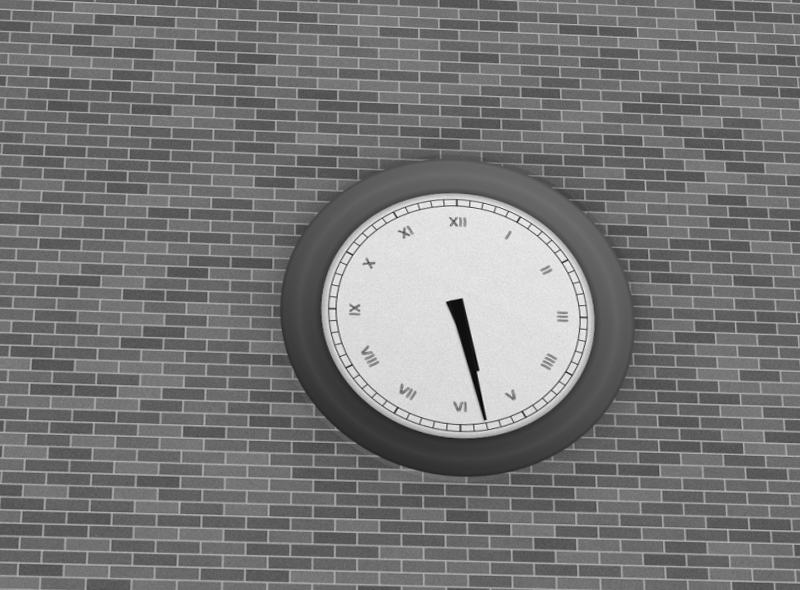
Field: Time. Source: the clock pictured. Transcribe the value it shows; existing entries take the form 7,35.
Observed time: 5,28
